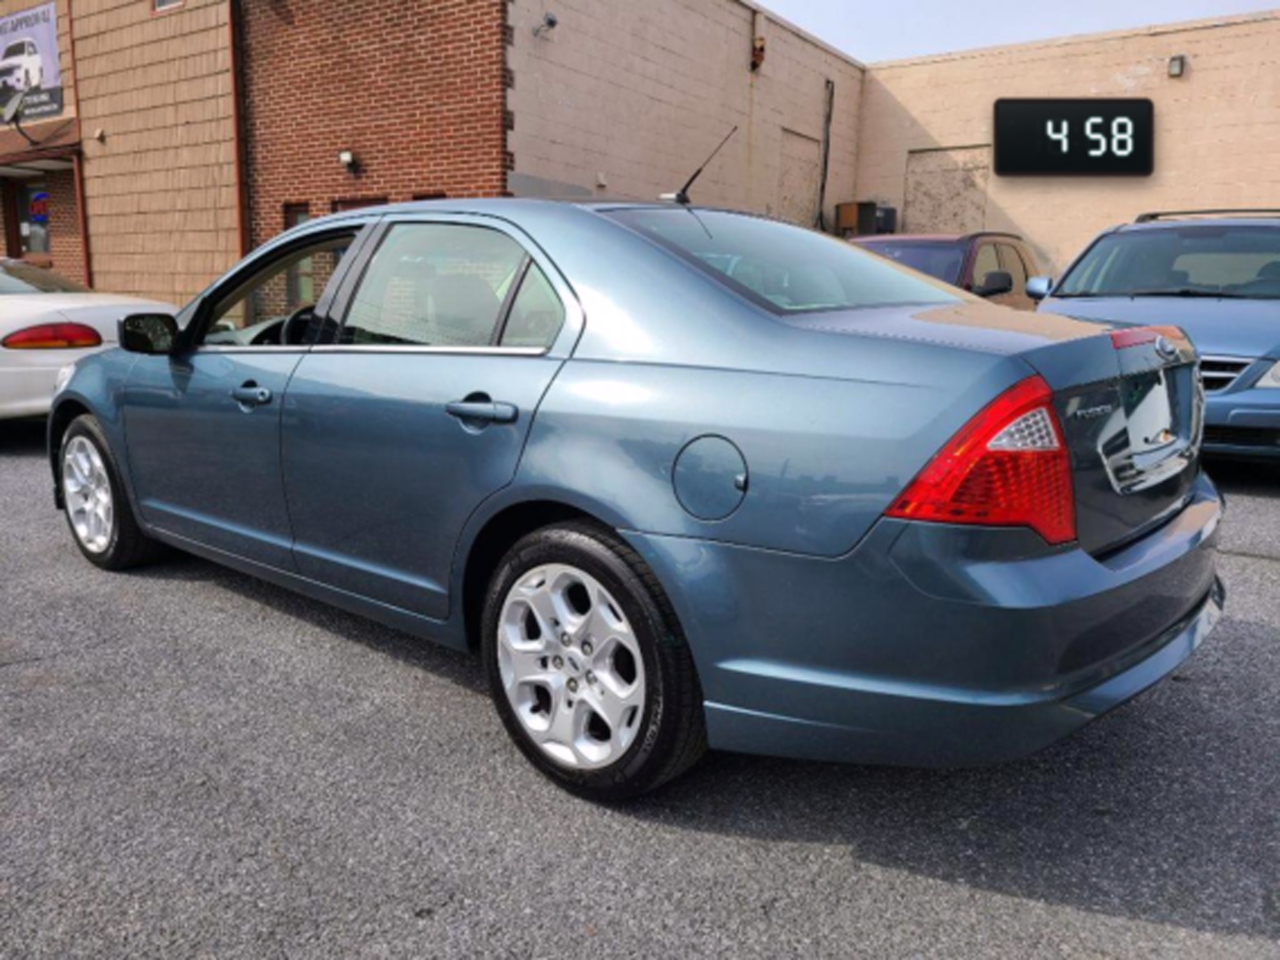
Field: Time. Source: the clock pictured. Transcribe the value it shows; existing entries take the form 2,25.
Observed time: 4,58
